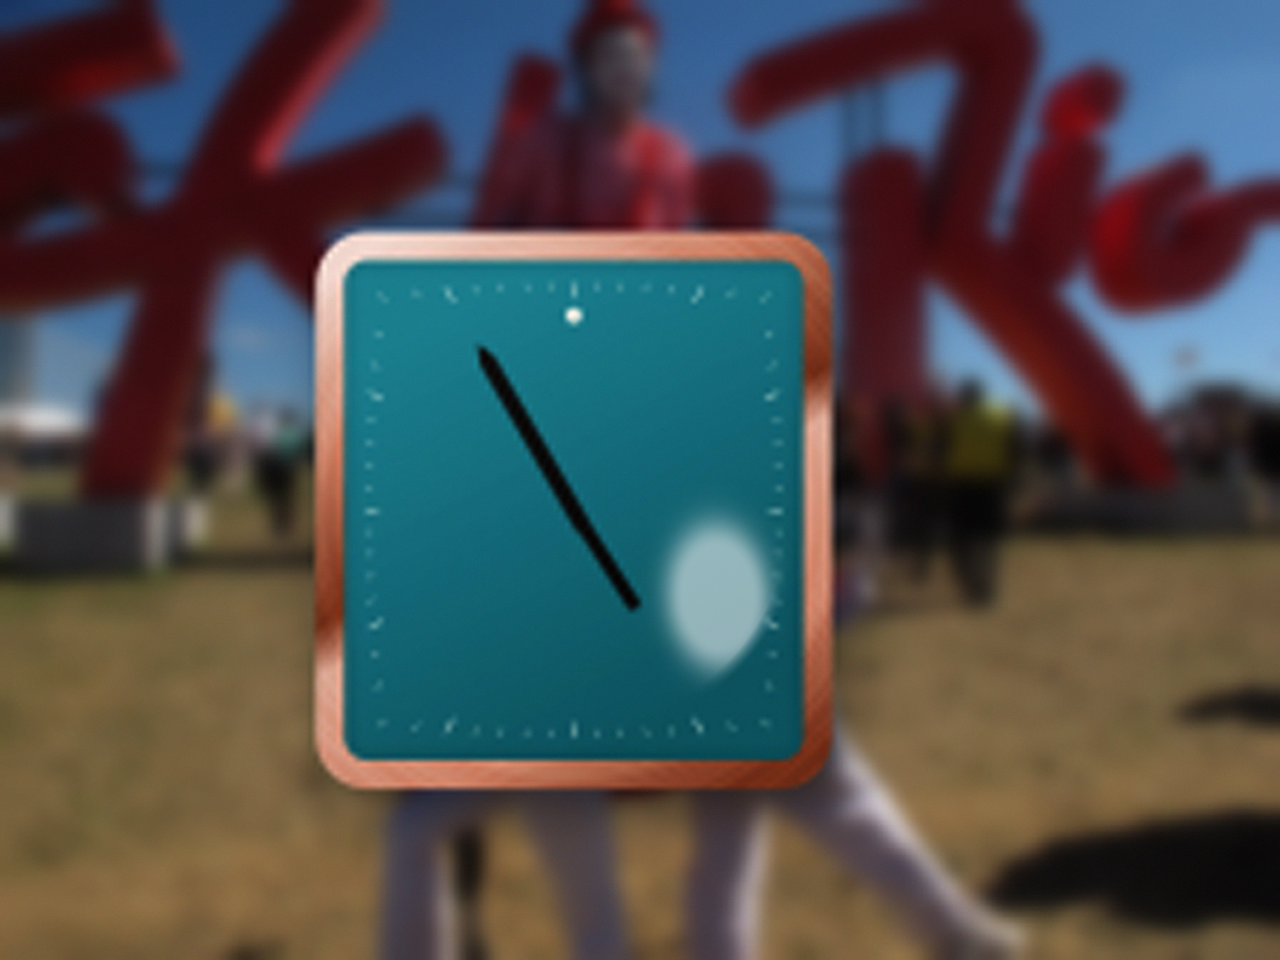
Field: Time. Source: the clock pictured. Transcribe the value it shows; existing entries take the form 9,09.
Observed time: 4,55
